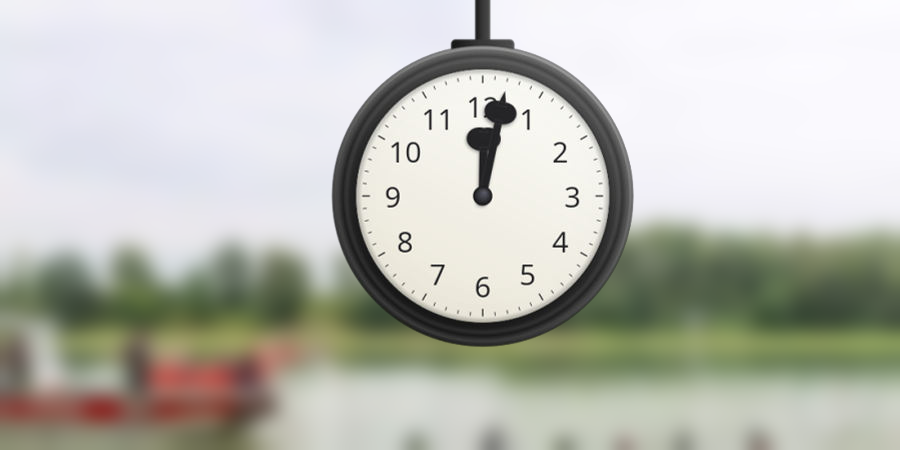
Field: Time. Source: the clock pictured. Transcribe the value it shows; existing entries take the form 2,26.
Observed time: 12,02
